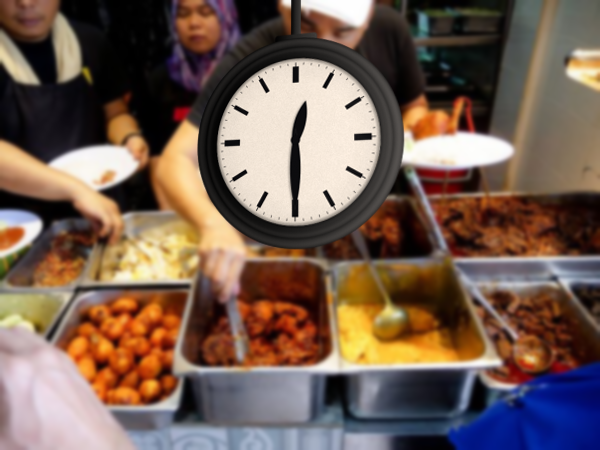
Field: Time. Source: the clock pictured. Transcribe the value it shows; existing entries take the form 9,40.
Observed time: 12,30
